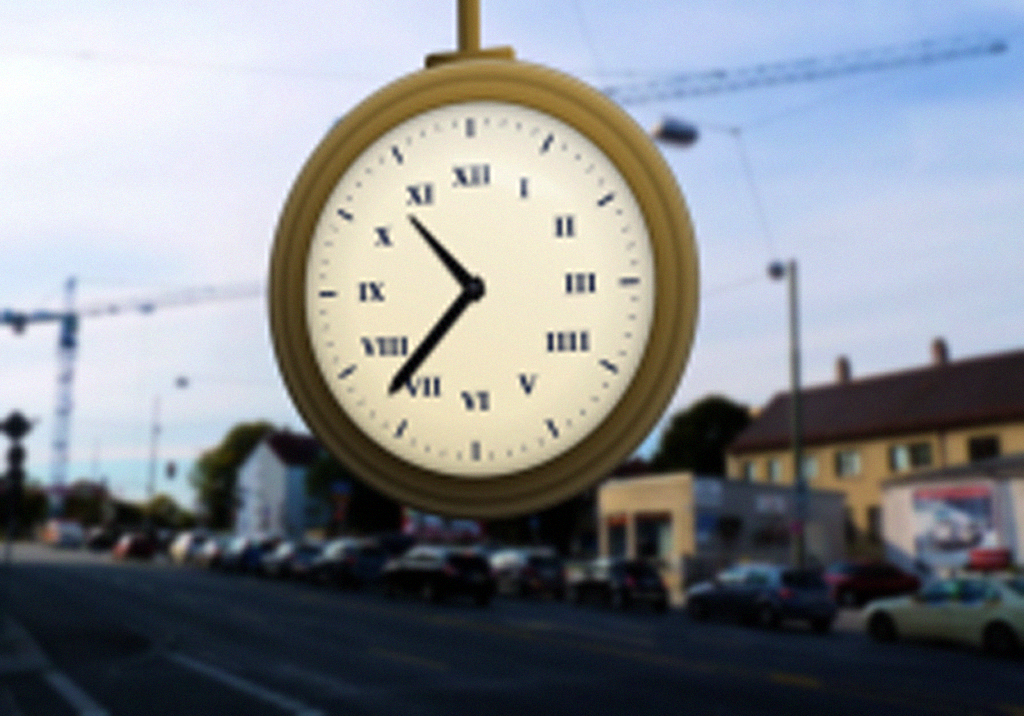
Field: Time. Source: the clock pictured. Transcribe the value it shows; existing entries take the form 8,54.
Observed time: 10,37
